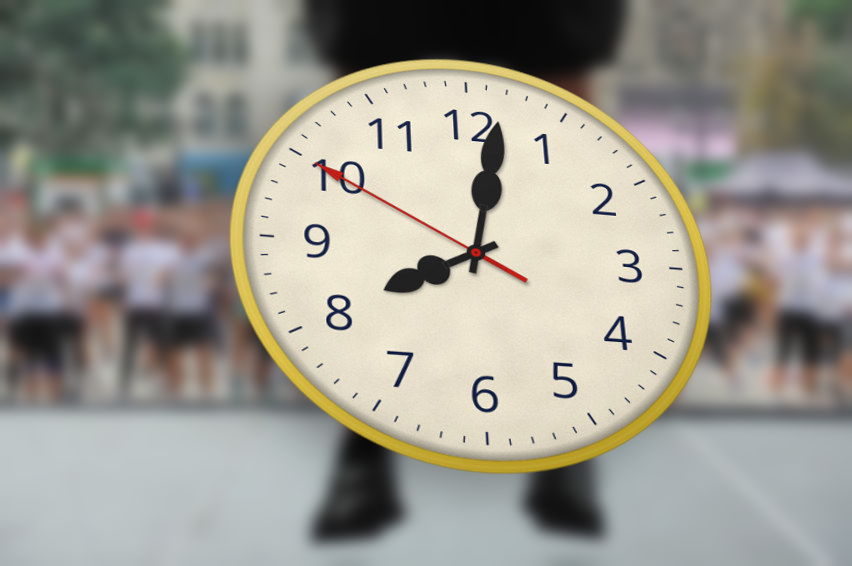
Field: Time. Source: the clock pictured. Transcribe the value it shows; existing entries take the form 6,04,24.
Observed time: 8,01,50
